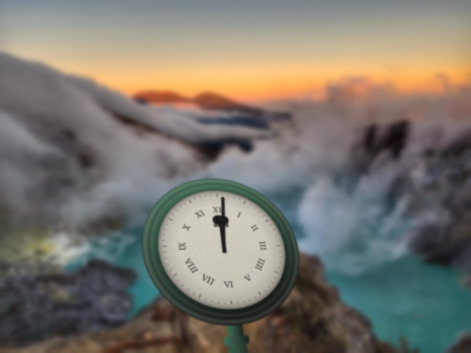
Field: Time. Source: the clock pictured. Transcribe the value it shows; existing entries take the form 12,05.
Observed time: 12,01
